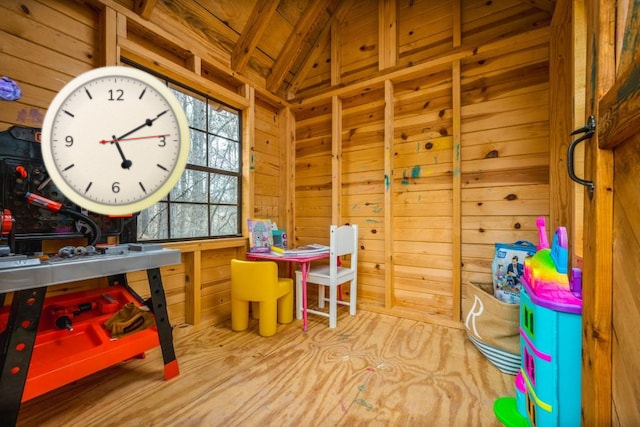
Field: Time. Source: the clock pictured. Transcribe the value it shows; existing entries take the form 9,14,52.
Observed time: 5,10,14
